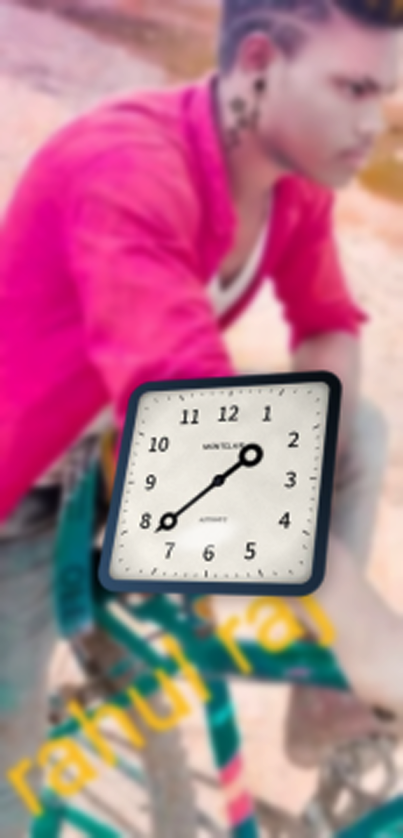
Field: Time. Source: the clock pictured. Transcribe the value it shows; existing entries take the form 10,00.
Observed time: 1,38
